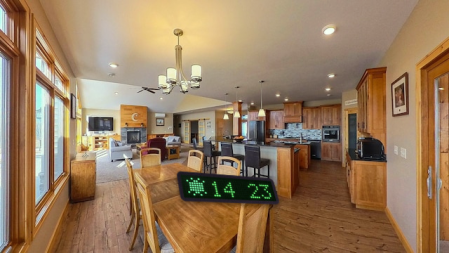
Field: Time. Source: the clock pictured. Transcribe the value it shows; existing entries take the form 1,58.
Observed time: 14,23
